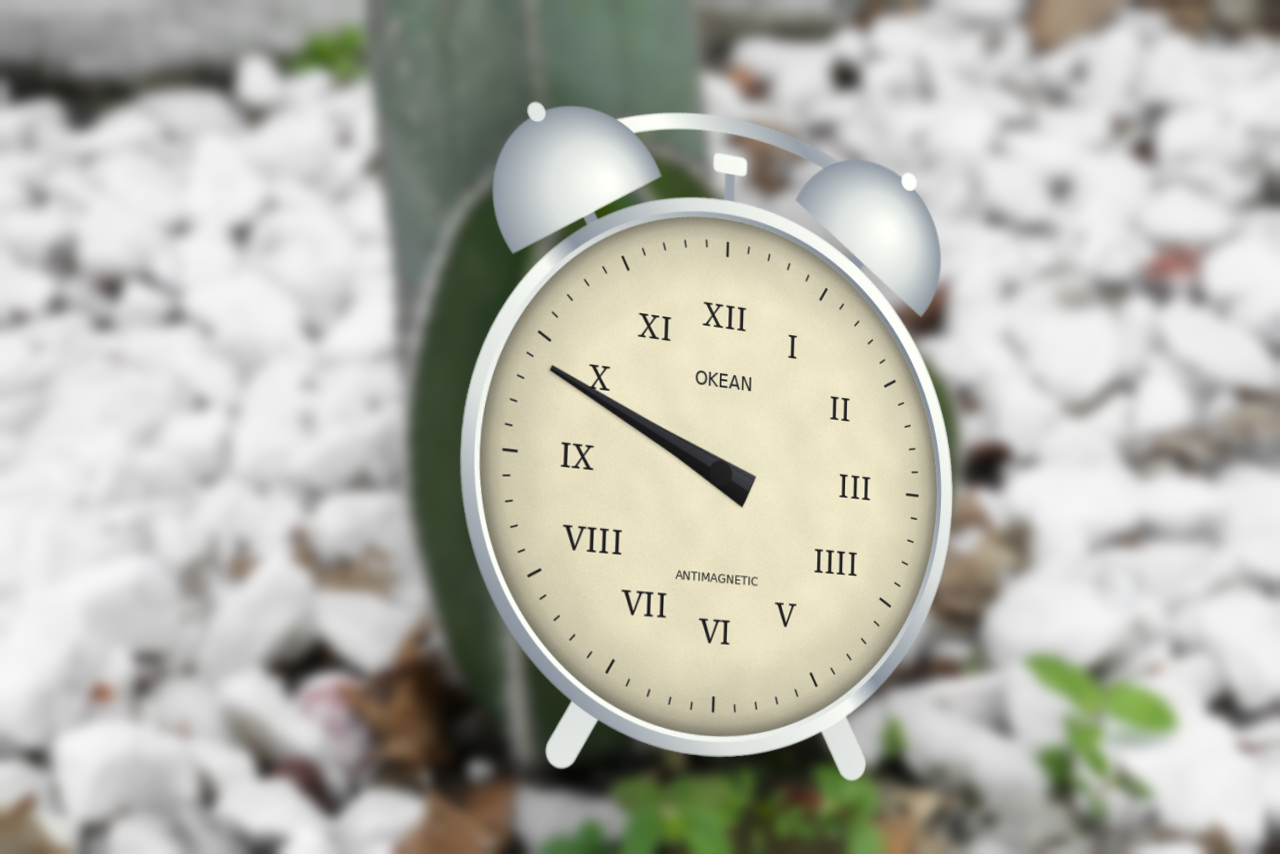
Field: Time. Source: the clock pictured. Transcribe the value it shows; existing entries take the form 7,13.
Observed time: 9,49
